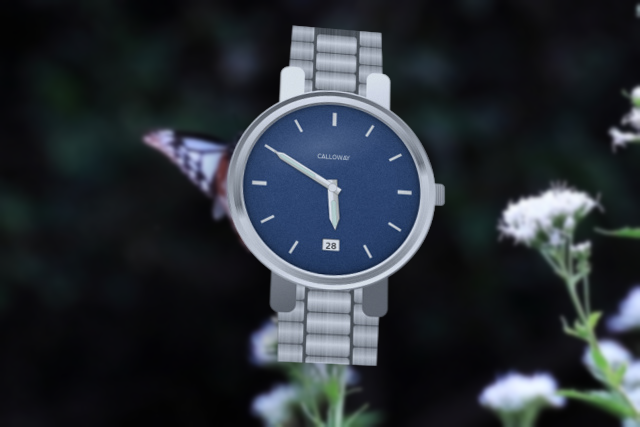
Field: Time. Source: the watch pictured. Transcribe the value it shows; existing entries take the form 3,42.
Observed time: 5,50
